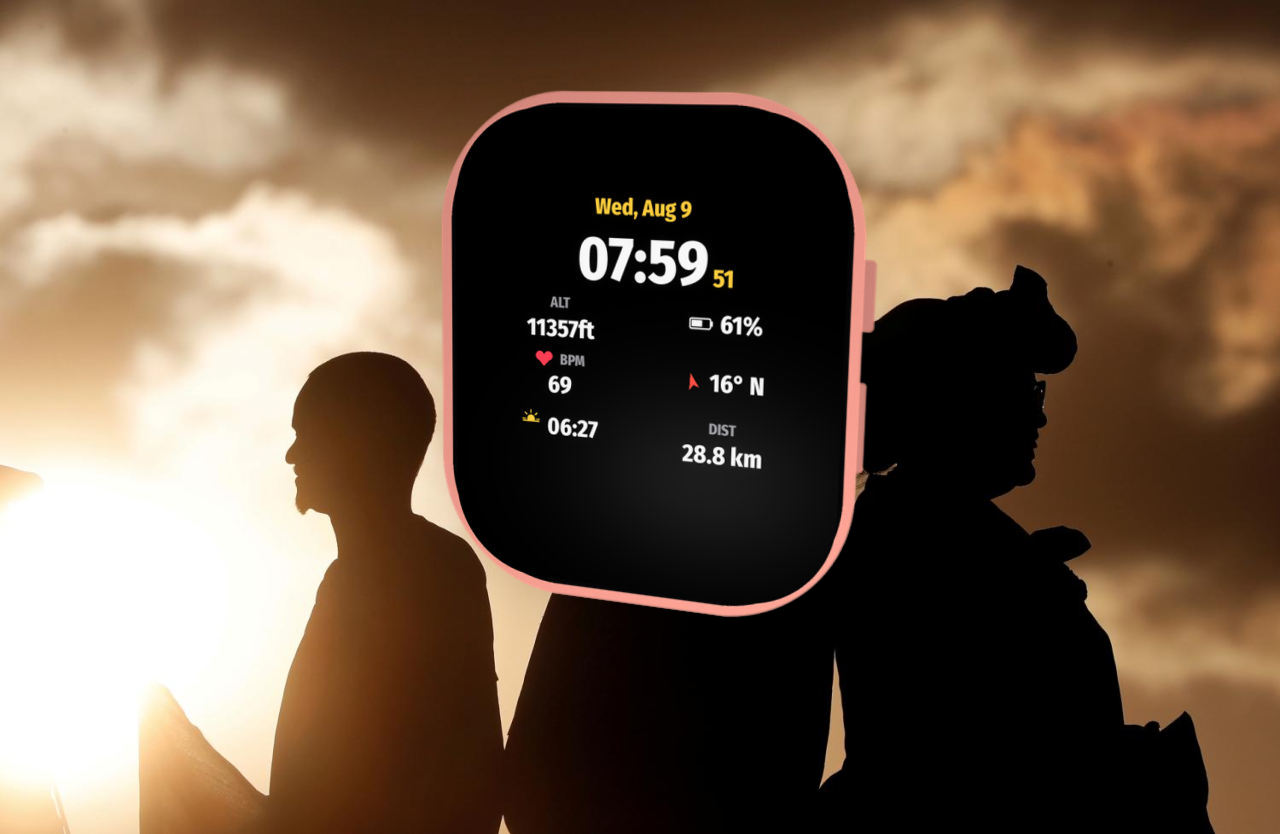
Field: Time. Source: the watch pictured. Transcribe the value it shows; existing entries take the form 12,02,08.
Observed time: 7,59,51
